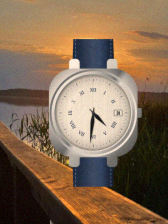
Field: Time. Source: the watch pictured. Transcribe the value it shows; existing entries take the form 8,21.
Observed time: 4,31
